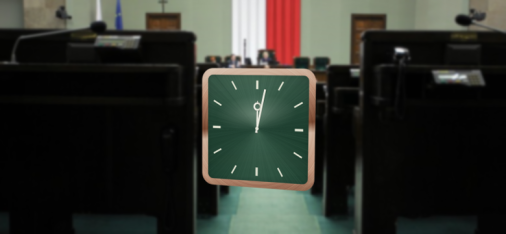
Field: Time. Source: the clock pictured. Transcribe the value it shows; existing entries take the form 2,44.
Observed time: 12,02
